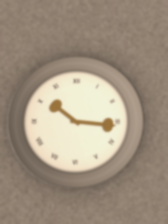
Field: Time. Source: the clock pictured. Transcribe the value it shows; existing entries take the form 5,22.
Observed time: 10,16
